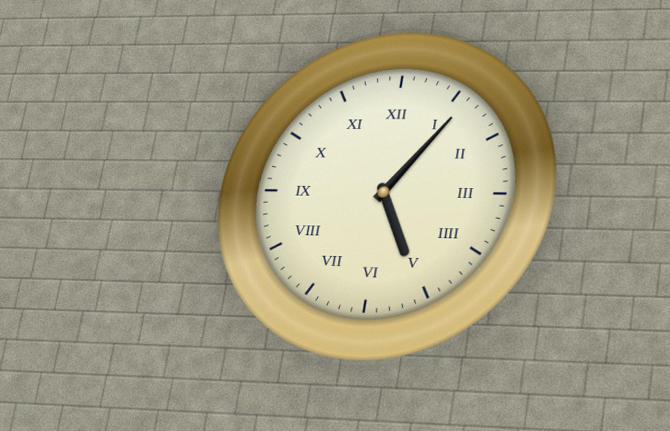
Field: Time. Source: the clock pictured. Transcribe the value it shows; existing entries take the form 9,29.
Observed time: 5,06
